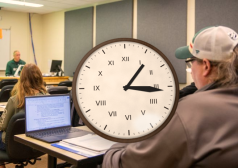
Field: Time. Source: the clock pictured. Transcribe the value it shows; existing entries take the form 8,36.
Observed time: 1,16
